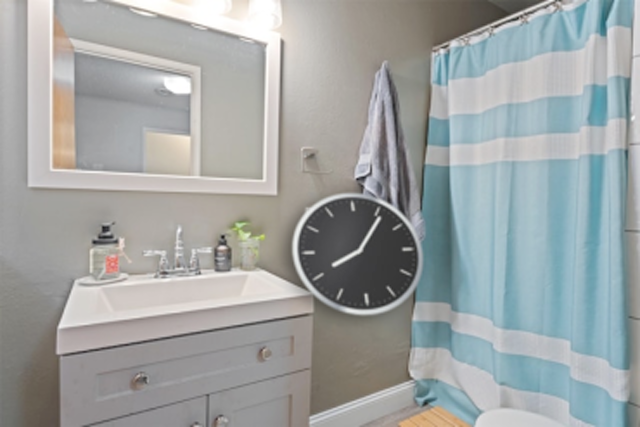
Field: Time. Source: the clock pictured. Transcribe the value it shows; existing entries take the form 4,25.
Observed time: 8,06
